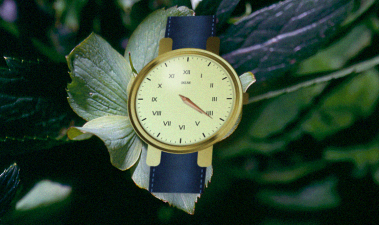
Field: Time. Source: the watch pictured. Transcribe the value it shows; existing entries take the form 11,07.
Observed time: 4,21
